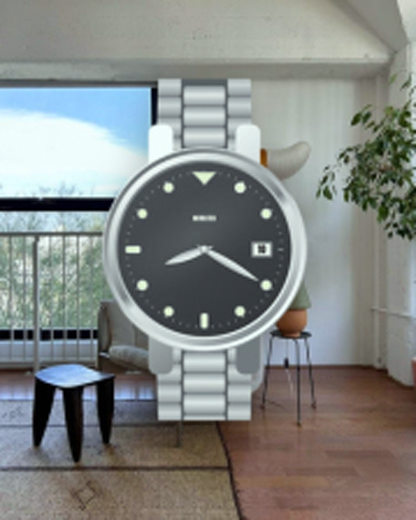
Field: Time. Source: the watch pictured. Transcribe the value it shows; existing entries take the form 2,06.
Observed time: 8,20
